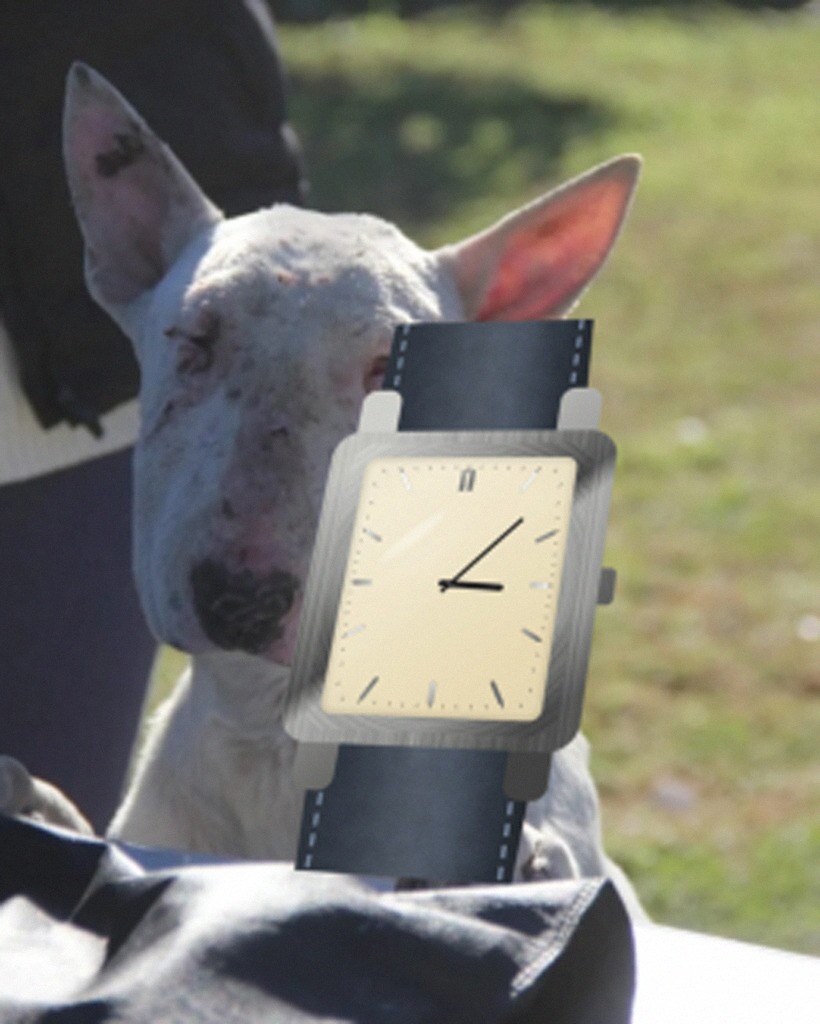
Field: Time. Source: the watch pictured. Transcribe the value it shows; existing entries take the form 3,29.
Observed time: 3,07
